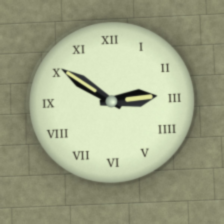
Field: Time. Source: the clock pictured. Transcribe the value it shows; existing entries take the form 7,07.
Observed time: 2,51
